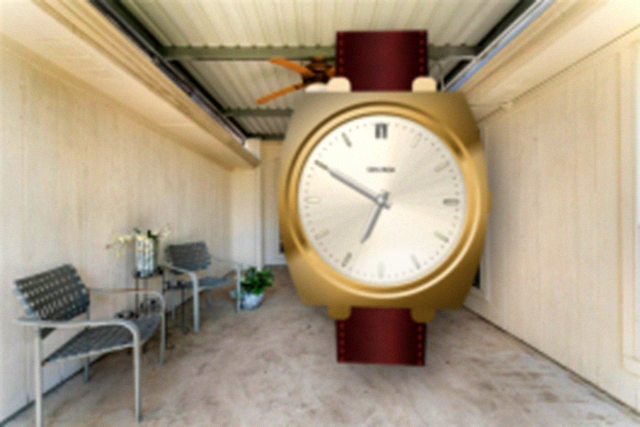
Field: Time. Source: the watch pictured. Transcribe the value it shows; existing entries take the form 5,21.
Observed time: 6,50
